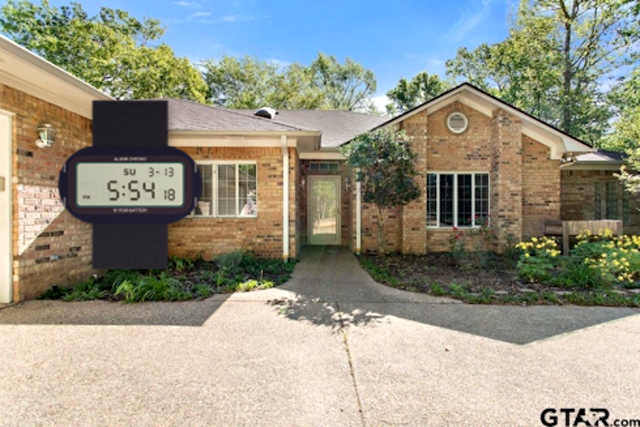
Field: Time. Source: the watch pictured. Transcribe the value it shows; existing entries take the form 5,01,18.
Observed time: 5,54,18
